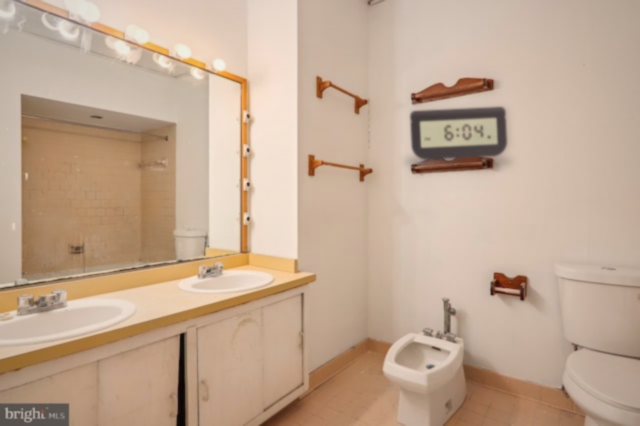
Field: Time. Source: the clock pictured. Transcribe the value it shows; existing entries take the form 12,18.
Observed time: 6,04
